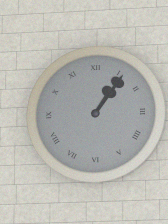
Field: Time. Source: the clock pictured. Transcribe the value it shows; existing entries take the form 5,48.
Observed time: 1,06
